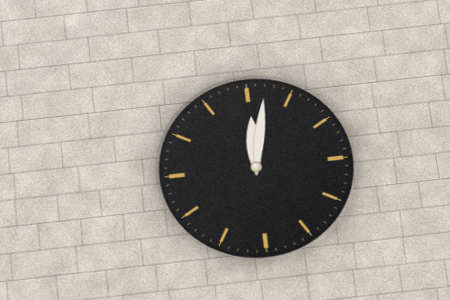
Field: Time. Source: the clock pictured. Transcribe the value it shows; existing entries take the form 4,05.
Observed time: 12,02
